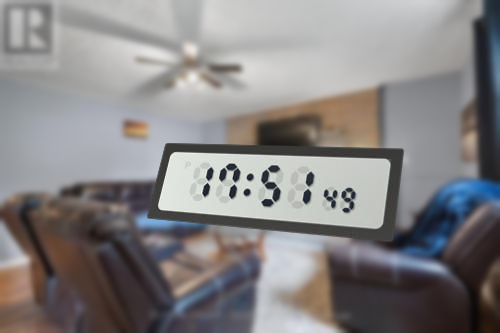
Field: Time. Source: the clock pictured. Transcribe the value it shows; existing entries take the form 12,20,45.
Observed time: 17,51,49
